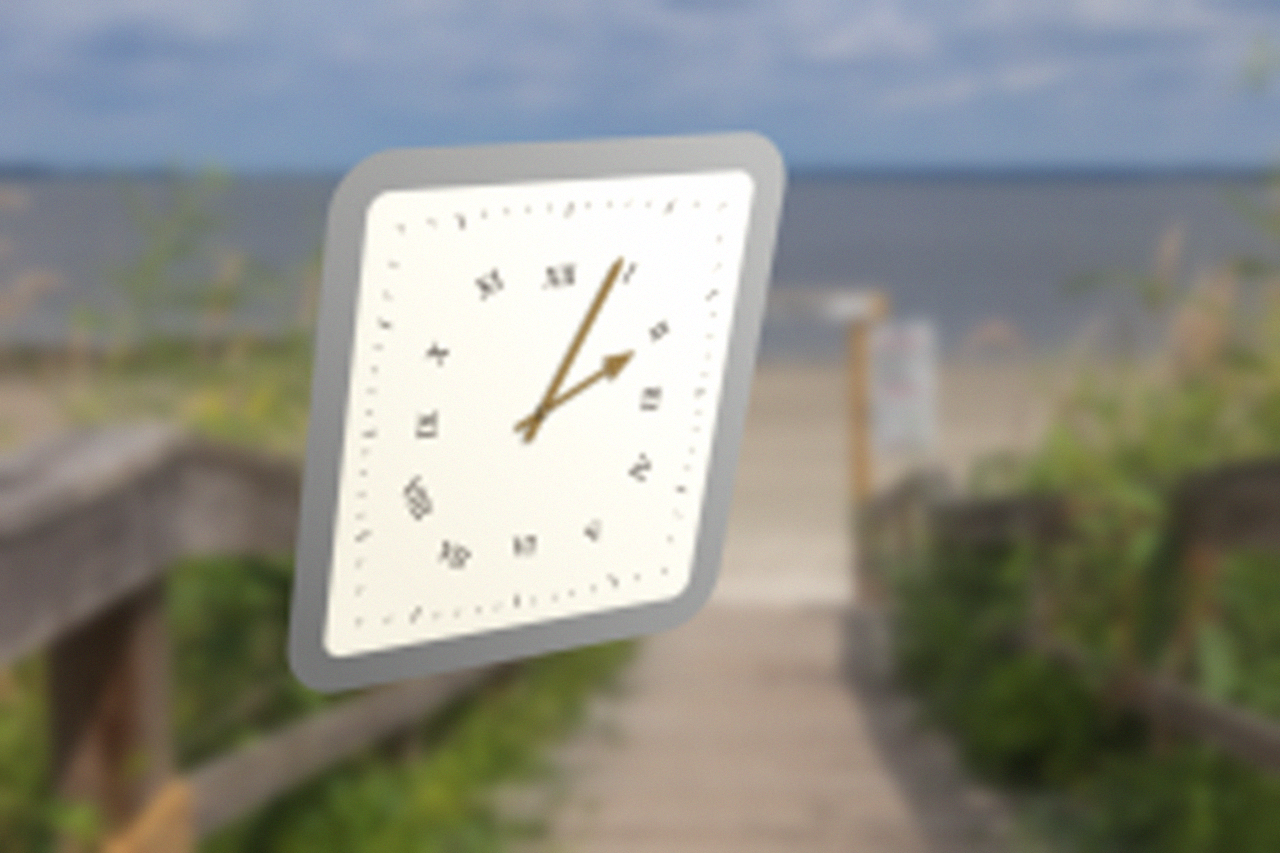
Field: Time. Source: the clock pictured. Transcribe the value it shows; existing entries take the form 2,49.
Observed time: 2,04
